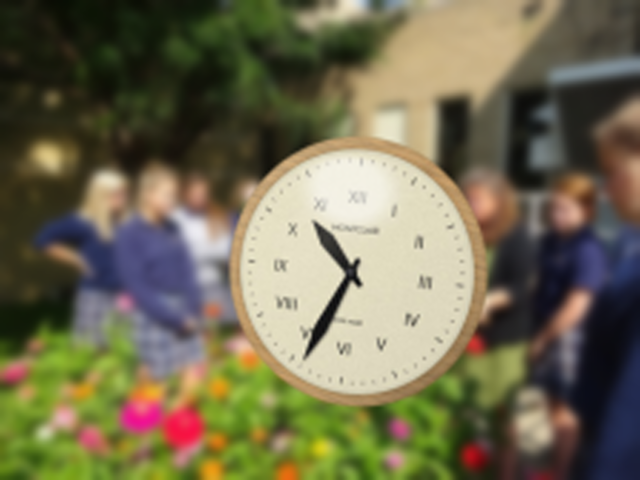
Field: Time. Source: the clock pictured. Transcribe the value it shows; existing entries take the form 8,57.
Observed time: 10,34
